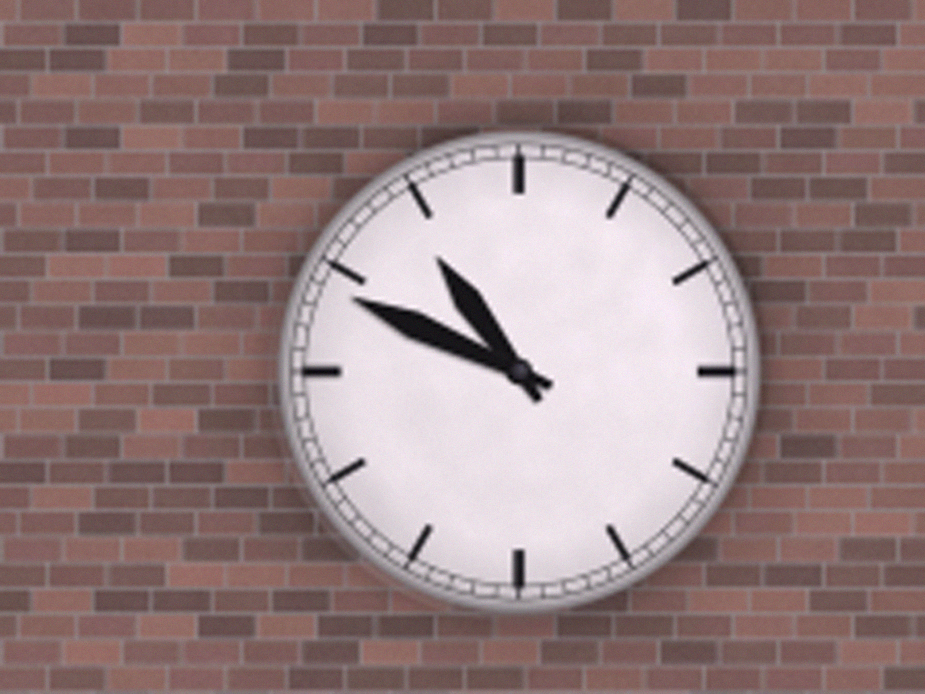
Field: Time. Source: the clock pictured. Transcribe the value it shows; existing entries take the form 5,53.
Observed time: 10,49
